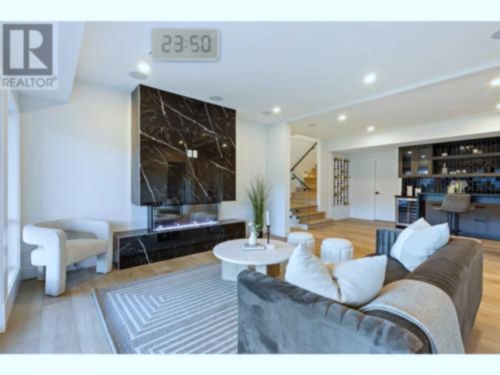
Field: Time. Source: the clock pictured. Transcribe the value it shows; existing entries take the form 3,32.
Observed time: 23,50
